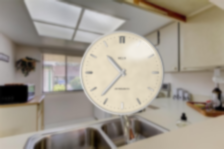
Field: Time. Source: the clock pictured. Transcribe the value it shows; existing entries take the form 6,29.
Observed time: 10,37
